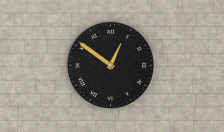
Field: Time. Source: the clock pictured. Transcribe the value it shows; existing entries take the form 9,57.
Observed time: 12,51
